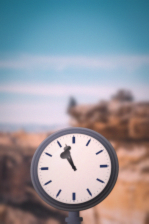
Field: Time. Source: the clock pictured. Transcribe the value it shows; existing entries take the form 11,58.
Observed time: 10,57
